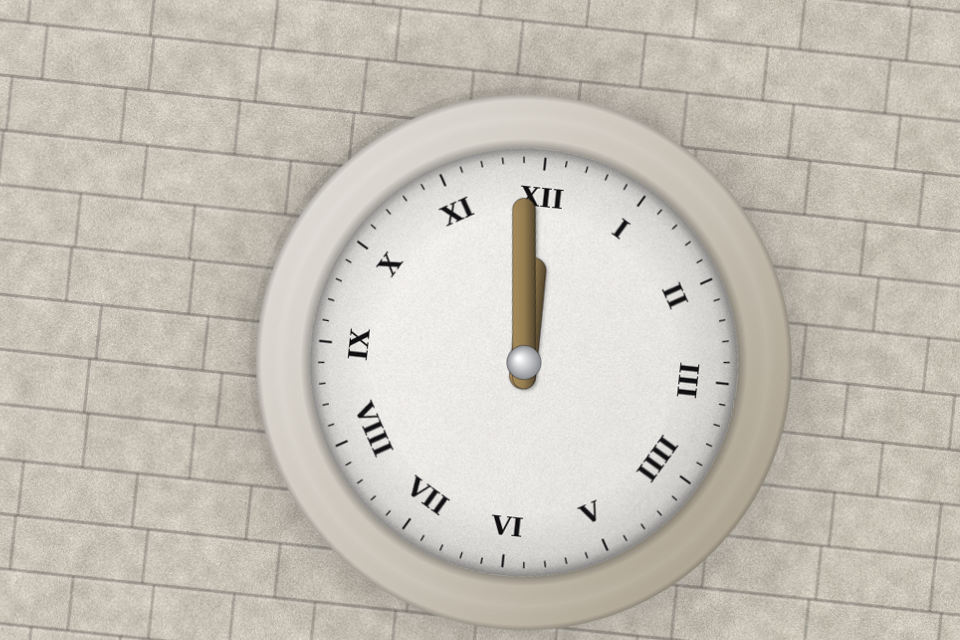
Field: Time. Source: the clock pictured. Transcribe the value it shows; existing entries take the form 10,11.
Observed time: 11,59
